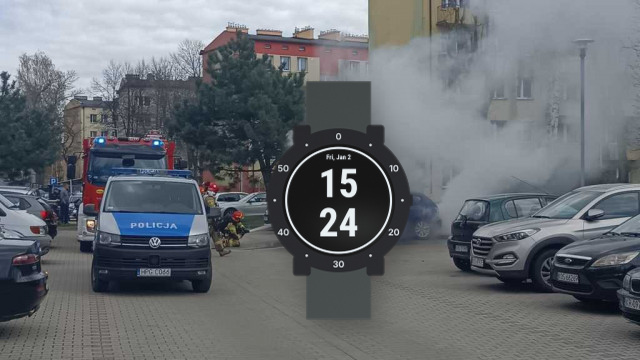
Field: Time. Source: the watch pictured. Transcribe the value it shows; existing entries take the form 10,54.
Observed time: 15,24
